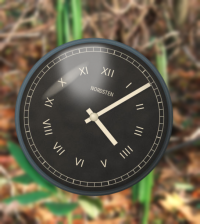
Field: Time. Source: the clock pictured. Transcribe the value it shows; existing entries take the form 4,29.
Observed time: 4,07
